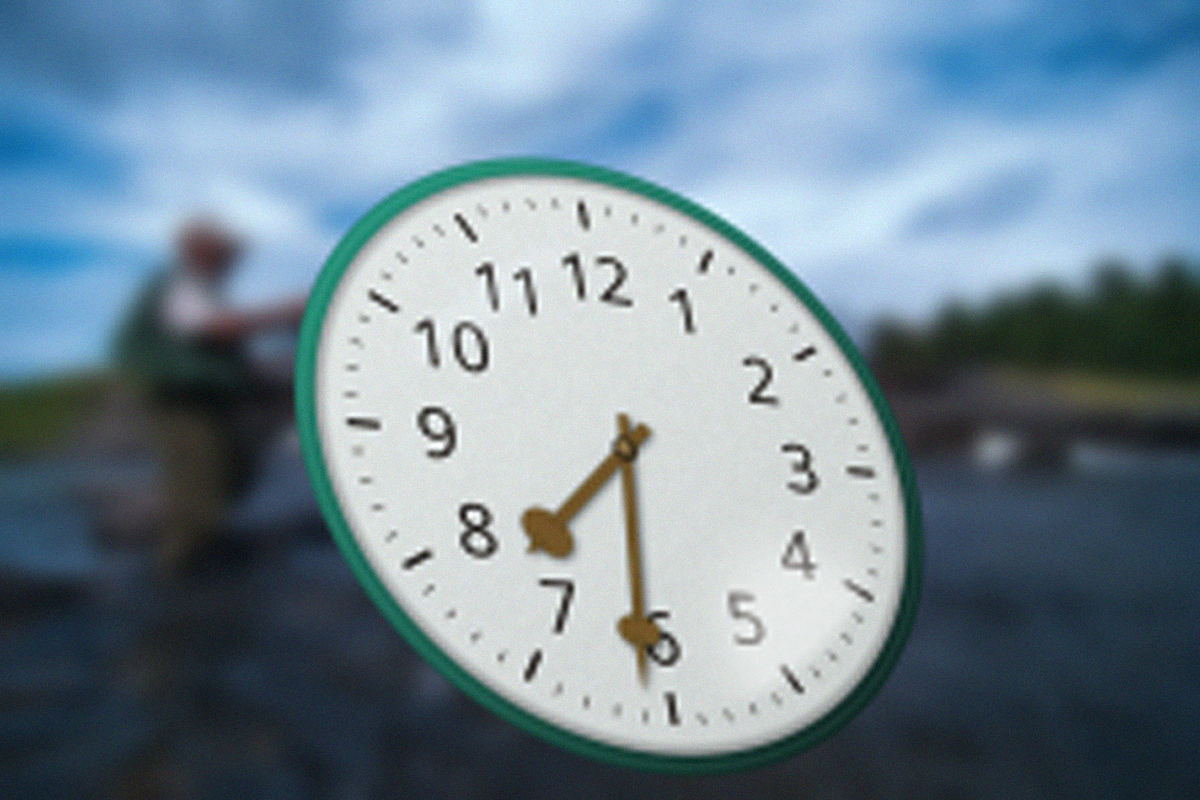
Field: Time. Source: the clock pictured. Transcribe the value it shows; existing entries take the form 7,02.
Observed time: 7,31
